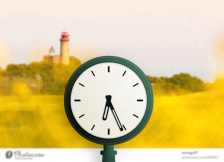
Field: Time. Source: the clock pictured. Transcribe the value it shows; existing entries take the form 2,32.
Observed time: 6,26
